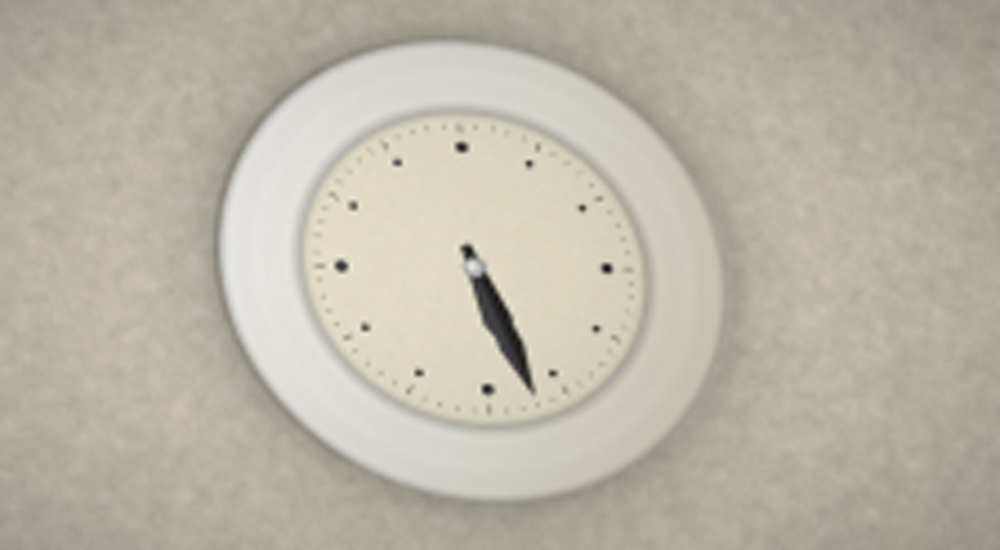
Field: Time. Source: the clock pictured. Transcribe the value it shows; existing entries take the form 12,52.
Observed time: 5,27
